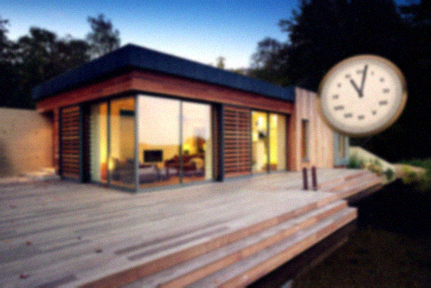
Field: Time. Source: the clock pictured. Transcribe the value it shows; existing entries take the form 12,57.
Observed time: 11,02
